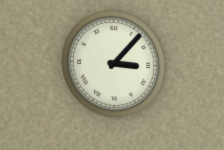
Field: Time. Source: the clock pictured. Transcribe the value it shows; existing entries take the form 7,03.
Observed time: 3,07
